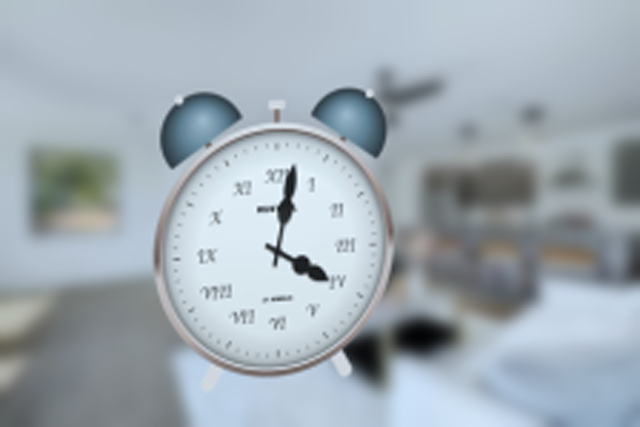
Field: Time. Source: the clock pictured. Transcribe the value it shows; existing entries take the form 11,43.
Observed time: 4,02
